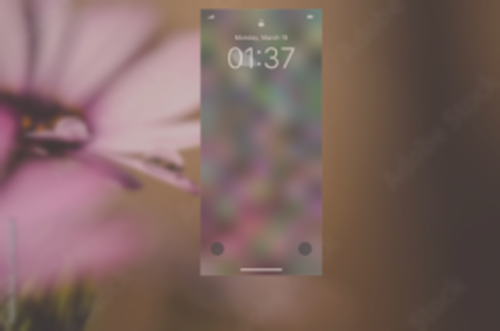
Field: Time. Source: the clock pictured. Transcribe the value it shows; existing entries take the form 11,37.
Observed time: 1,37
